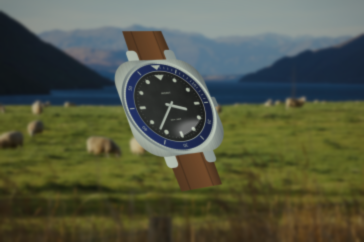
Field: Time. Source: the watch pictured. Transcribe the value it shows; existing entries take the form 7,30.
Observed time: 3,37
